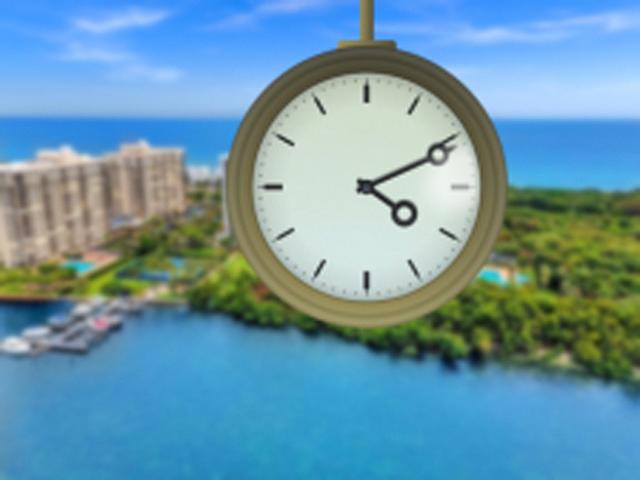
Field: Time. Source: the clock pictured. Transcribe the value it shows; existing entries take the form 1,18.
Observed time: 4,11
